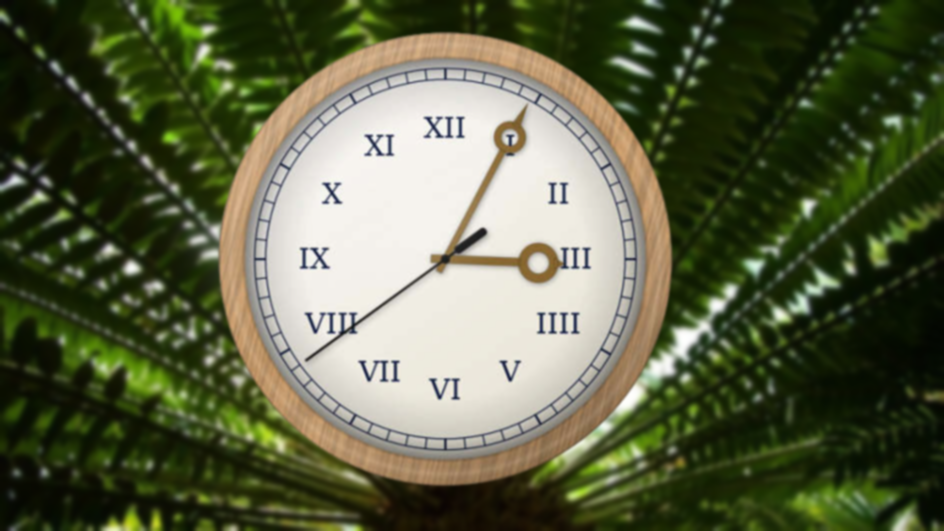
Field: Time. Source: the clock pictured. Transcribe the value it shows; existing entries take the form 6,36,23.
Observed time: 3,04,39
